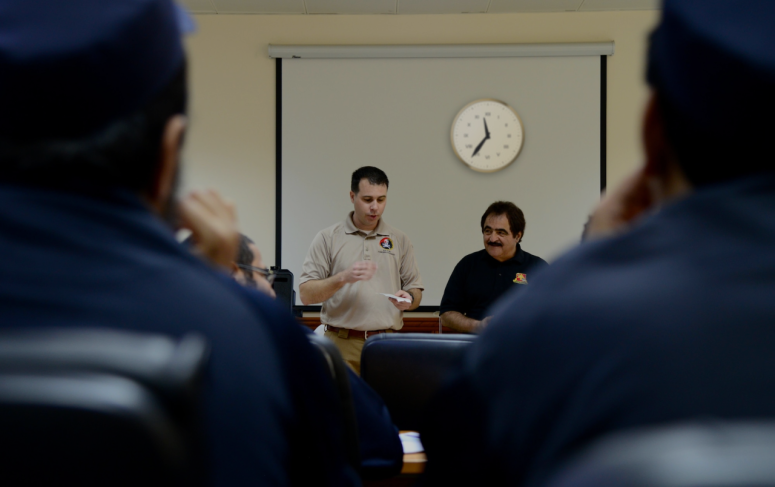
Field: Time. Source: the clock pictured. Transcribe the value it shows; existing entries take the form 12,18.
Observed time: 11,36
